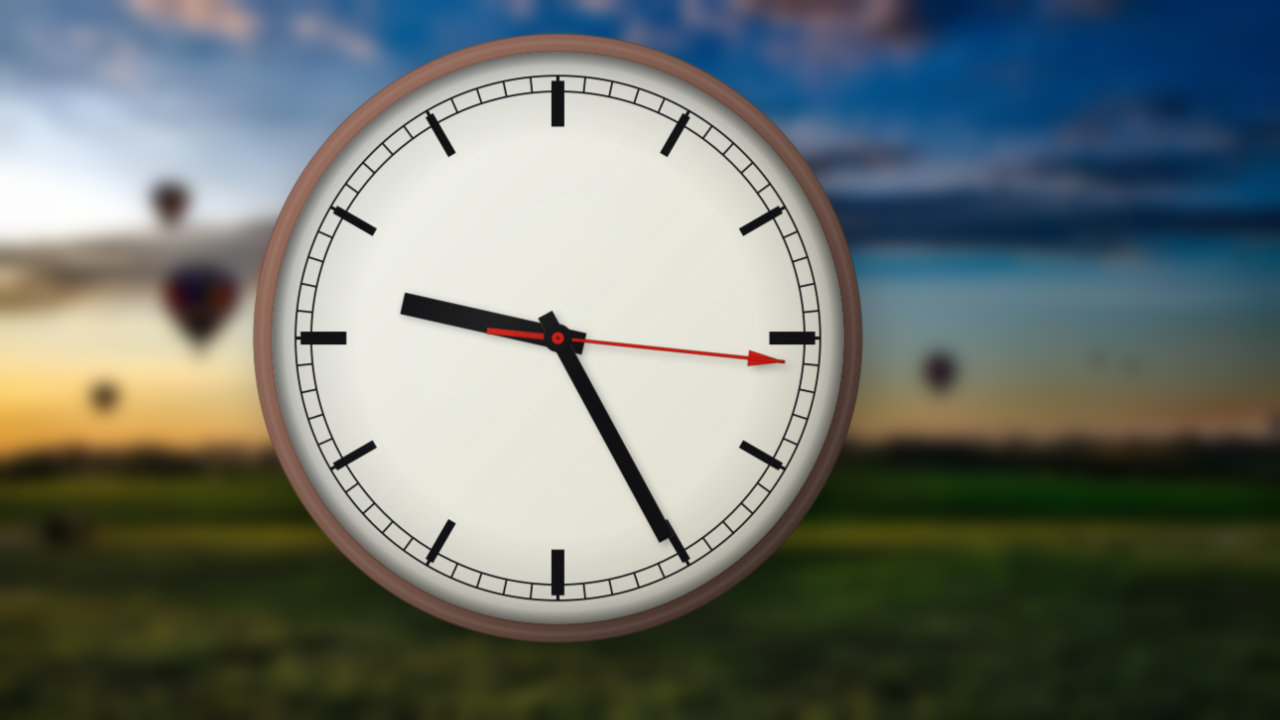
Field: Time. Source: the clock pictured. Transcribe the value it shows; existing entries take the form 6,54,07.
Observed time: 9,25,16
